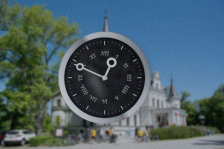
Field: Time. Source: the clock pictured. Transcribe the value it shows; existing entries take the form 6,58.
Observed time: 12,49
